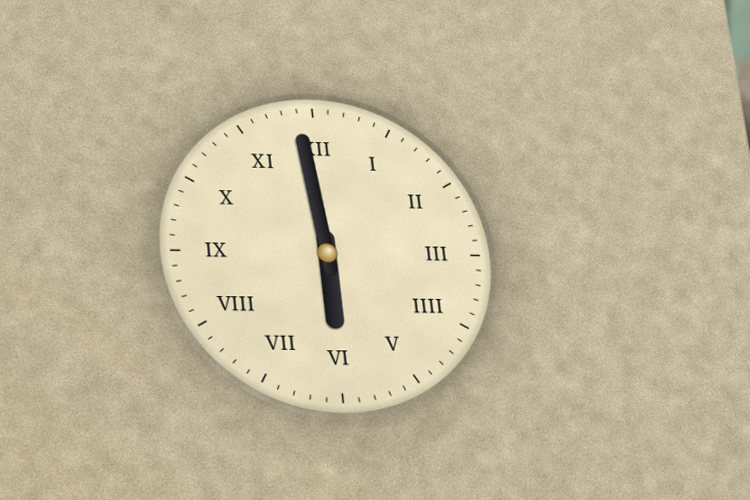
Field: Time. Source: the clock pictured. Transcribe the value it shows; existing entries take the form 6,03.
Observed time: 5,59
